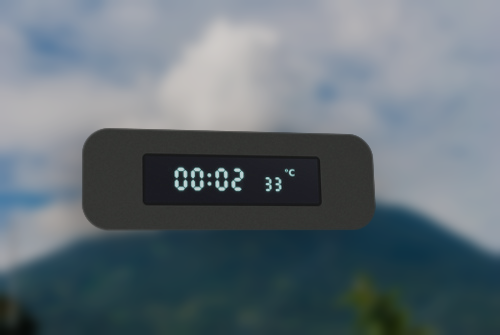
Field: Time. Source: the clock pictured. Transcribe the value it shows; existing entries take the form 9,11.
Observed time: 0,02
